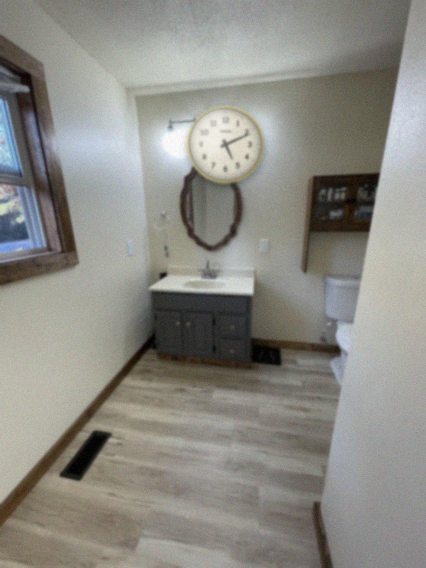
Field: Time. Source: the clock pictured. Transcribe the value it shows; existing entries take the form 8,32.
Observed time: 5,11
